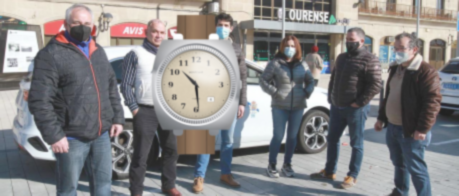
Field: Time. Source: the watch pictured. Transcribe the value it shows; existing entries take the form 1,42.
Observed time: 10,29
